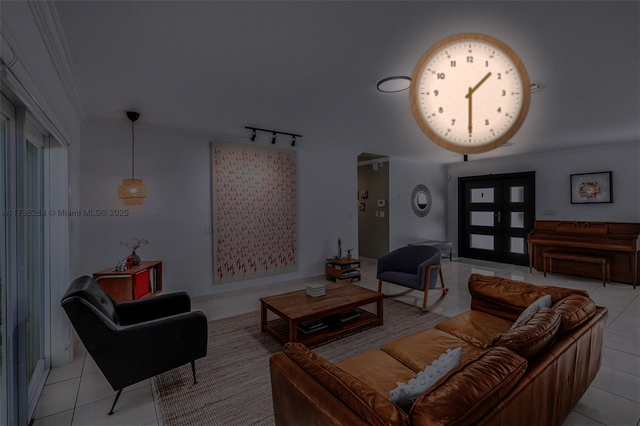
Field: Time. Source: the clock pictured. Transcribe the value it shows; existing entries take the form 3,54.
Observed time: 1,30
